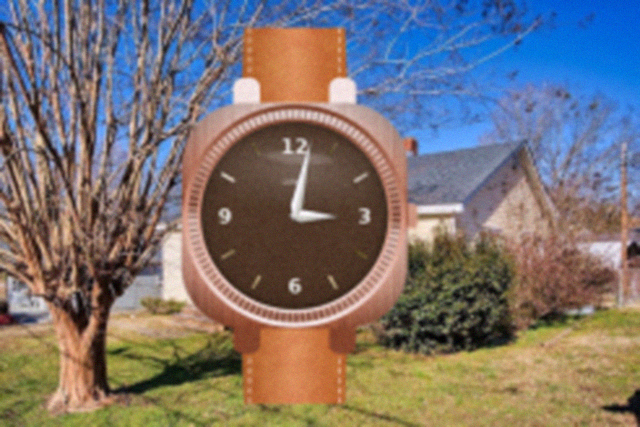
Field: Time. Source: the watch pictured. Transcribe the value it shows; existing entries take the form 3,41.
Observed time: 3,02
